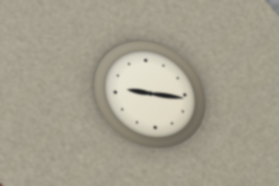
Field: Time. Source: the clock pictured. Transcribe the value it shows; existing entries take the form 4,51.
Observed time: 9,16
